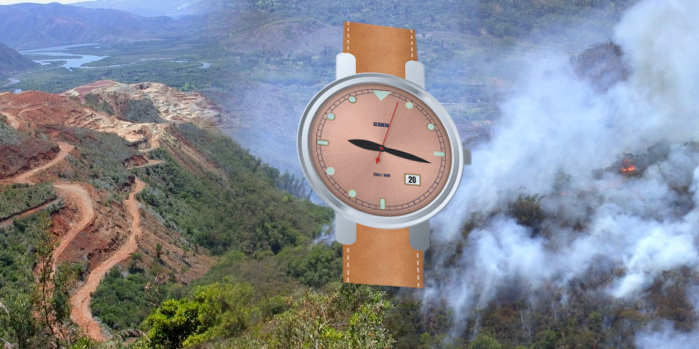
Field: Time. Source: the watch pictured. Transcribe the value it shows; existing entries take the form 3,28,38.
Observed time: 9,17,03
